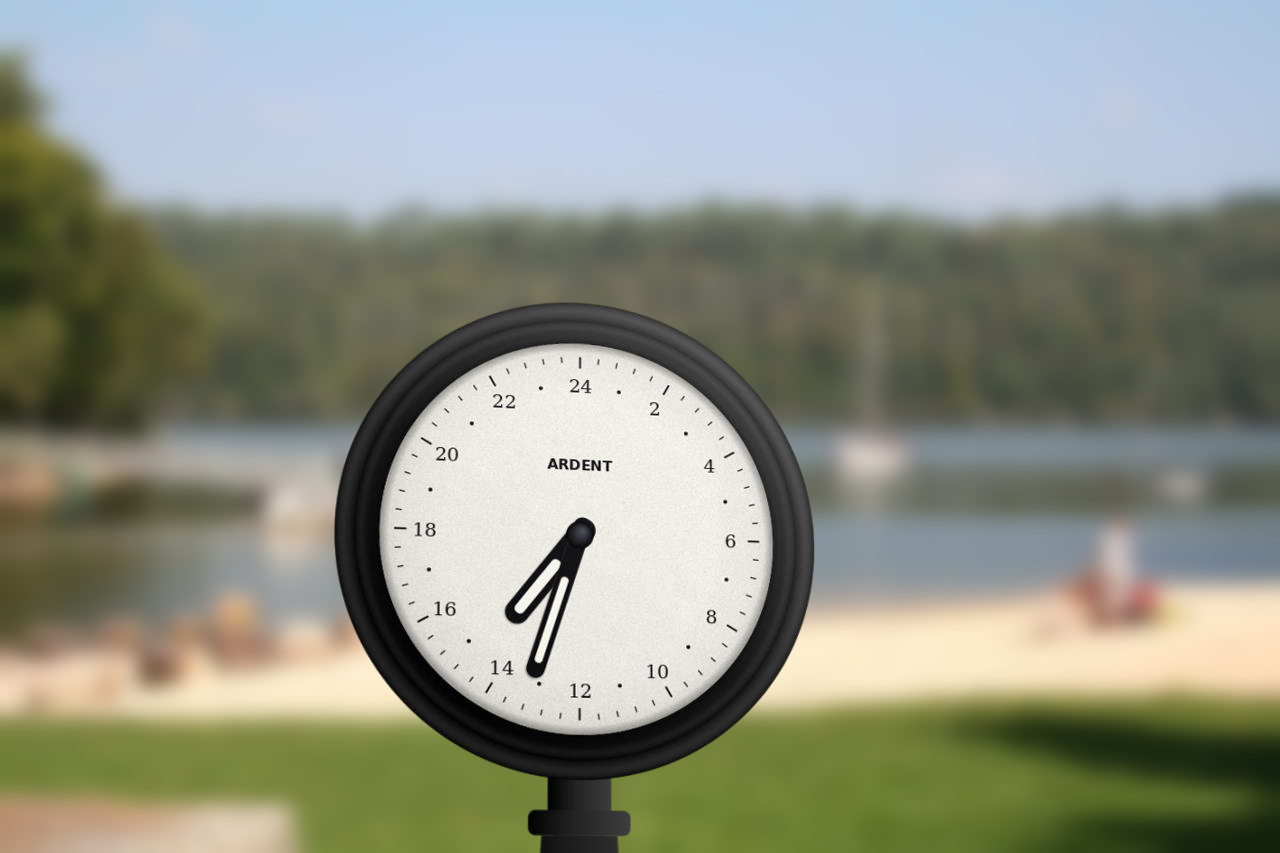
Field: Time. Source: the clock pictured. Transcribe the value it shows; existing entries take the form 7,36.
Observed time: 14,33
